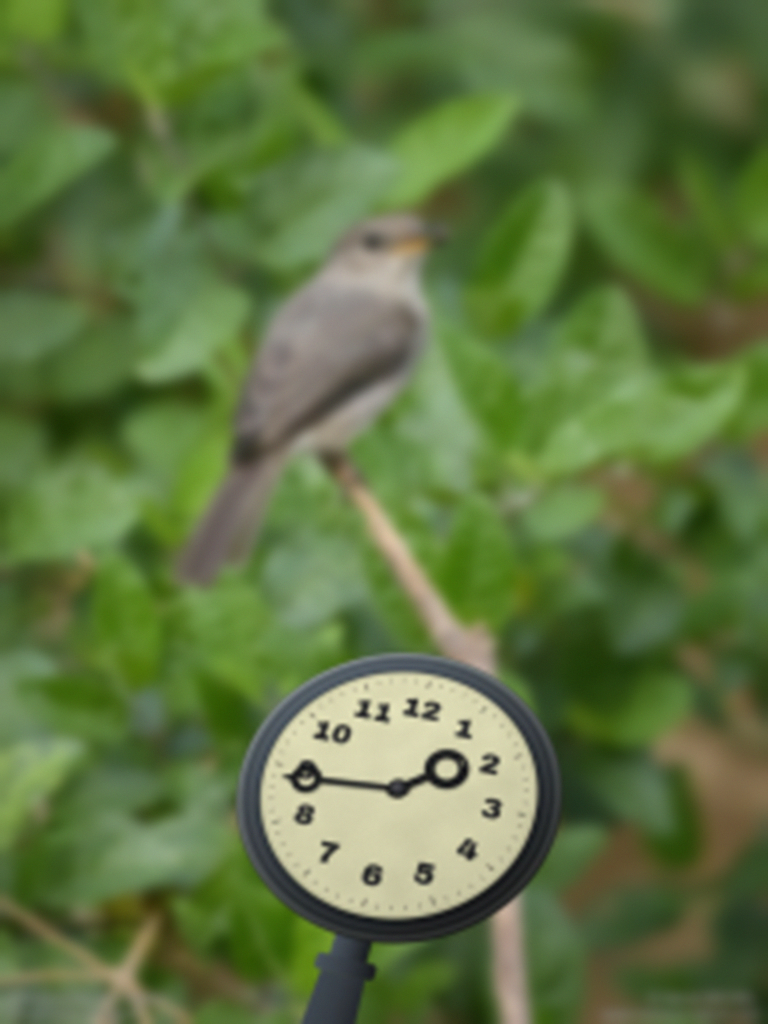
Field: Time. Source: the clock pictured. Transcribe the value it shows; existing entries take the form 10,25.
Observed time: 1,44
